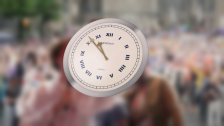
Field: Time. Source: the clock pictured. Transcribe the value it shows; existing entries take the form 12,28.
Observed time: 10,52
